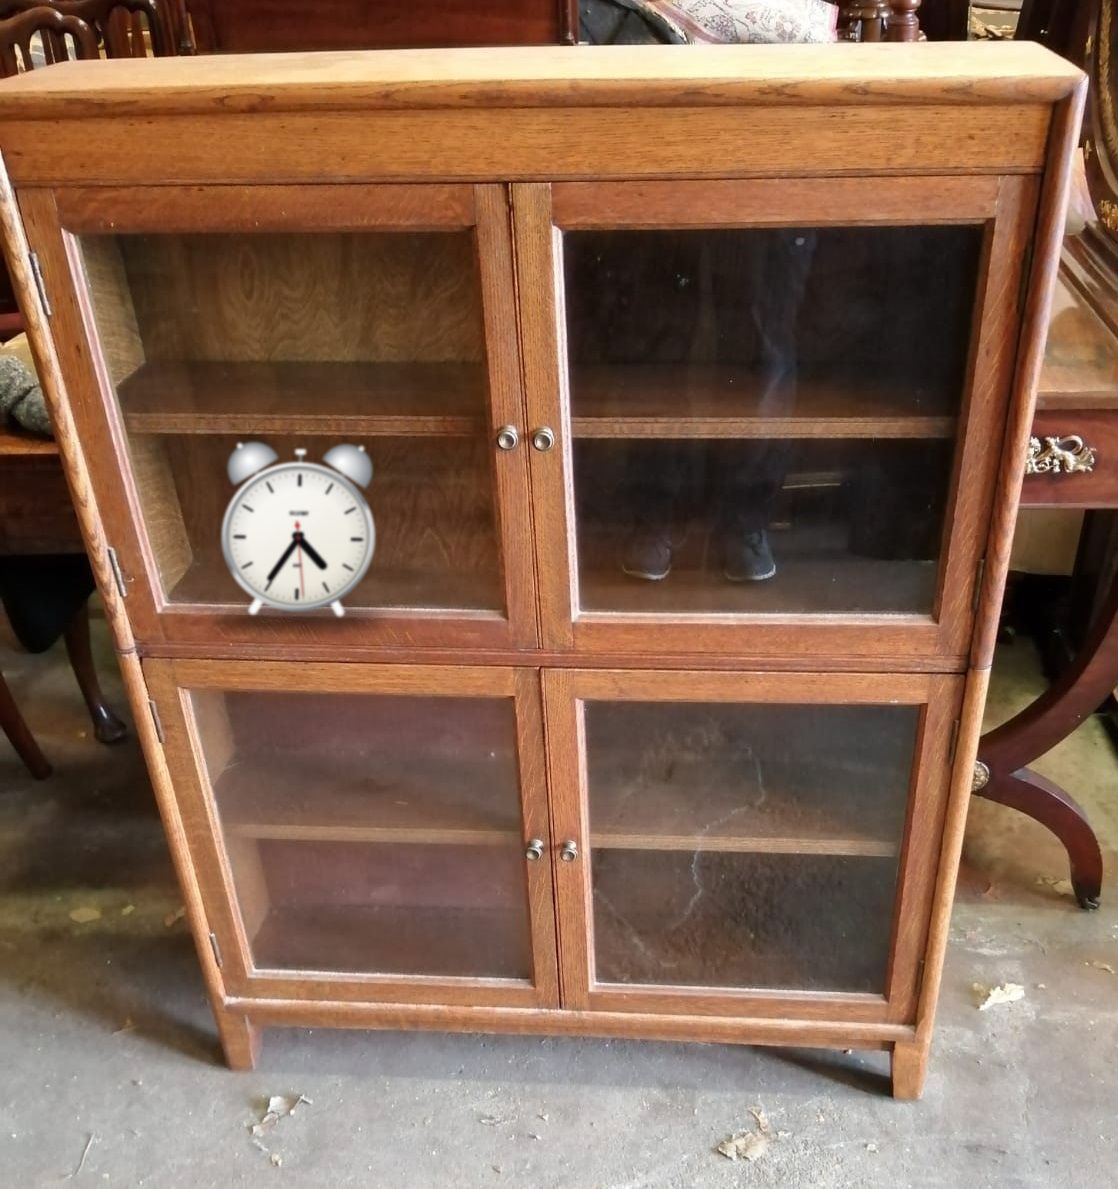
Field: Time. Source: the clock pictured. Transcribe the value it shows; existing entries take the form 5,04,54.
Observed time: 4,35,29
